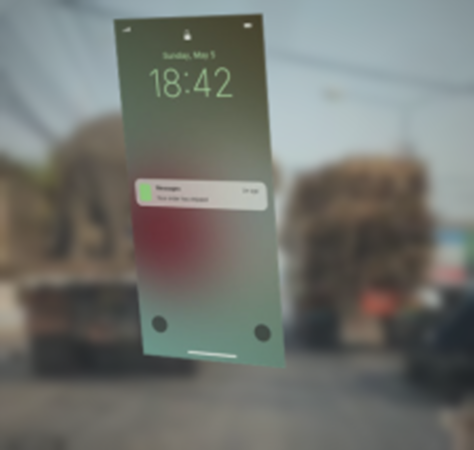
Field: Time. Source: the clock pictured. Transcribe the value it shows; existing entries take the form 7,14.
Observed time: 18,42
